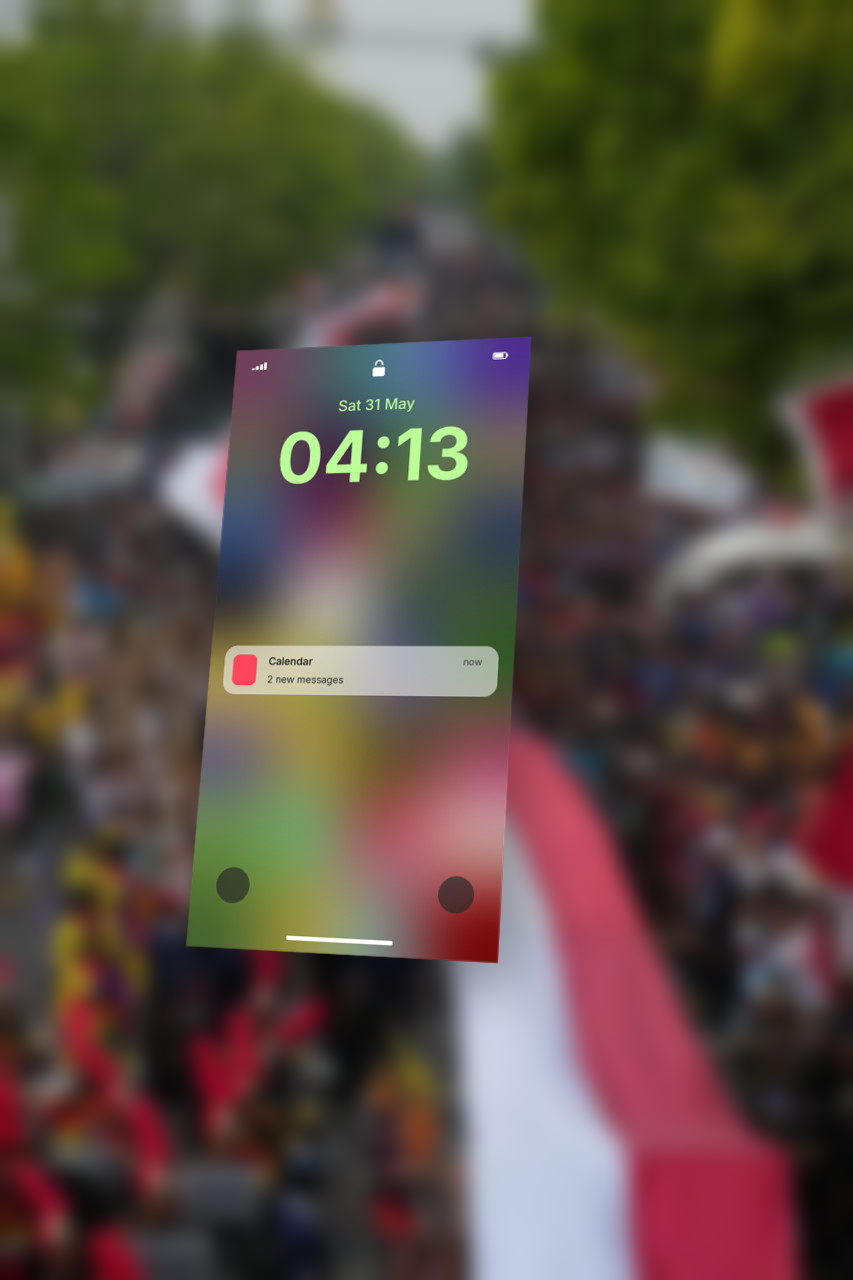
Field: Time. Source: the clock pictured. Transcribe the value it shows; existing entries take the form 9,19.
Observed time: 4,13
